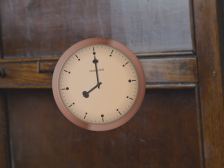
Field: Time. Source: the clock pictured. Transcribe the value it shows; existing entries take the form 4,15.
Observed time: 8,00
